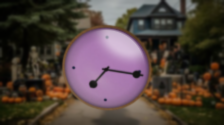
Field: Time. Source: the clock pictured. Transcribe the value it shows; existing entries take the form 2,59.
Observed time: 7,16
